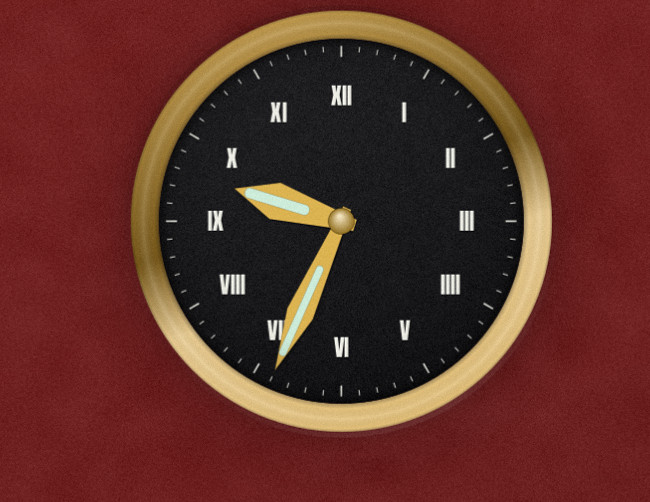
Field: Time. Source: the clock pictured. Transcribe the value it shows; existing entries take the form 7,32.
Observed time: 9,34
